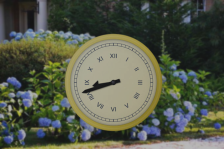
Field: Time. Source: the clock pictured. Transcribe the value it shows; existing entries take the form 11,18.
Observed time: 8,42
